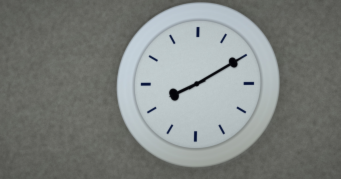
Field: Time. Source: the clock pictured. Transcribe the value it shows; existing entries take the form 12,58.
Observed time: 8,10
